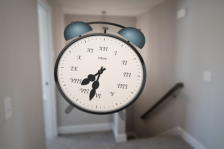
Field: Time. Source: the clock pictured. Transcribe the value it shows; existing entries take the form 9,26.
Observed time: 7,32
